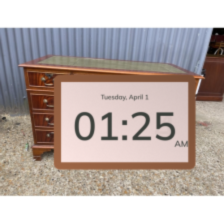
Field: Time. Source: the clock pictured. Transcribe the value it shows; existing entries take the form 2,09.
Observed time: 1,25
